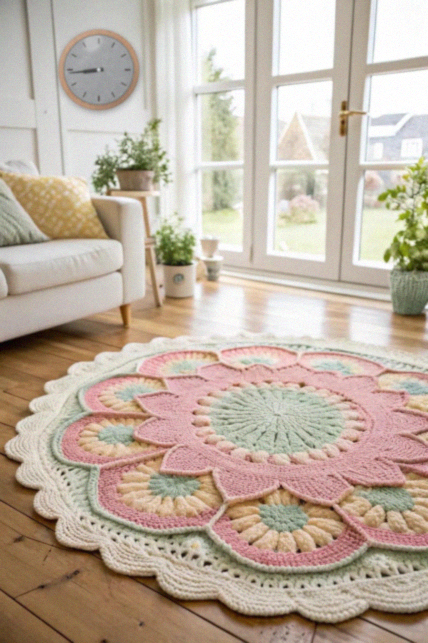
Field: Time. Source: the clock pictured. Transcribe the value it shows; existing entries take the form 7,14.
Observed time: 8,44
